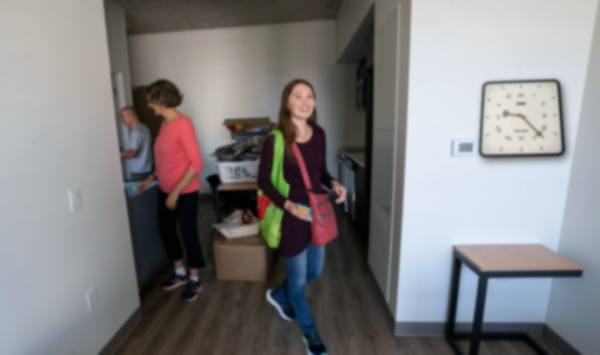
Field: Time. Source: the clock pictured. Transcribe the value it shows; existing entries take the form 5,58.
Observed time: 9,23
